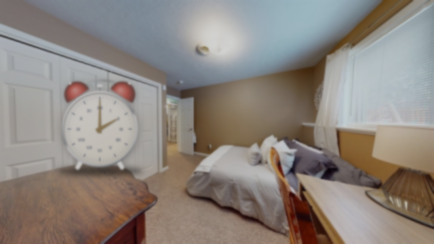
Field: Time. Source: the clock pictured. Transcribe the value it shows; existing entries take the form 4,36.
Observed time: 2,00
